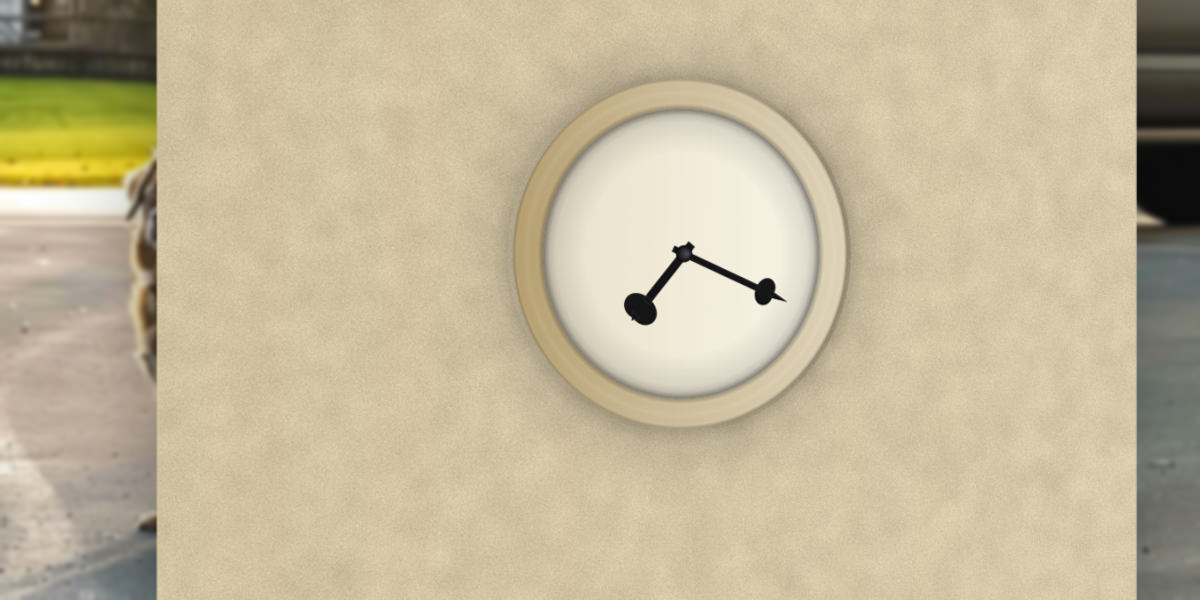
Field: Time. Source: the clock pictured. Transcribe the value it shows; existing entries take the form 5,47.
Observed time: 7,19
